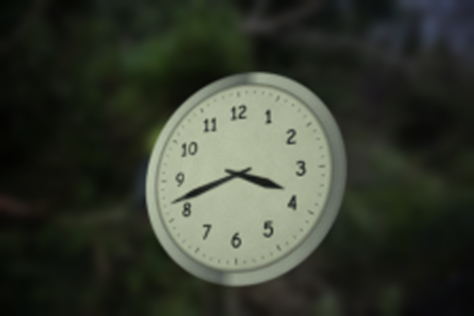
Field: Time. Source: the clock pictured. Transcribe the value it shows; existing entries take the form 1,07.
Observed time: 3,42
